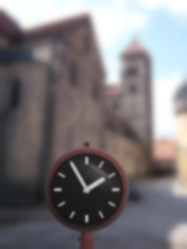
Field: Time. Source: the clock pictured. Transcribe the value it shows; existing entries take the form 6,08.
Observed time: 1,55
